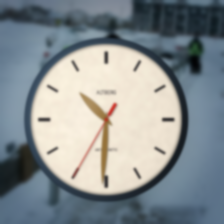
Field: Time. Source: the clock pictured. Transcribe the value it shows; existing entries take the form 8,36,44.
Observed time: 10,30,35
